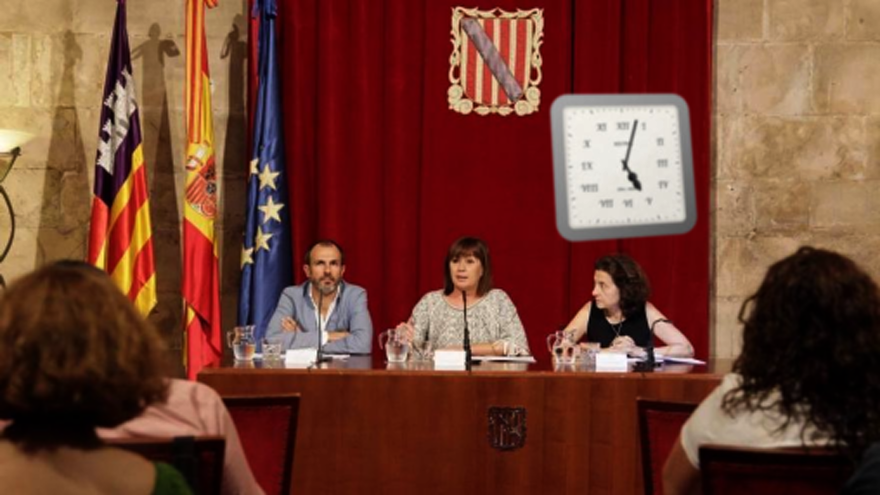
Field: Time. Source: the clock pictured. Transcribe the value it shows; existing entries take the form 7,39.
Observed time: 5,03
